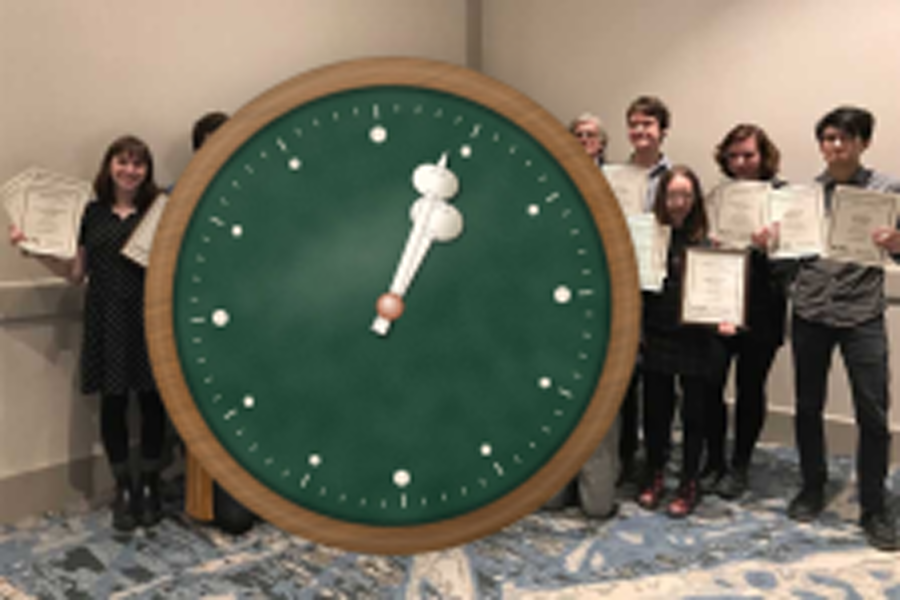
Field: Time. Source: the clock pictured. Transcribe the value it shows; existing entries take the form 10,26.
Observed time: 1,04
